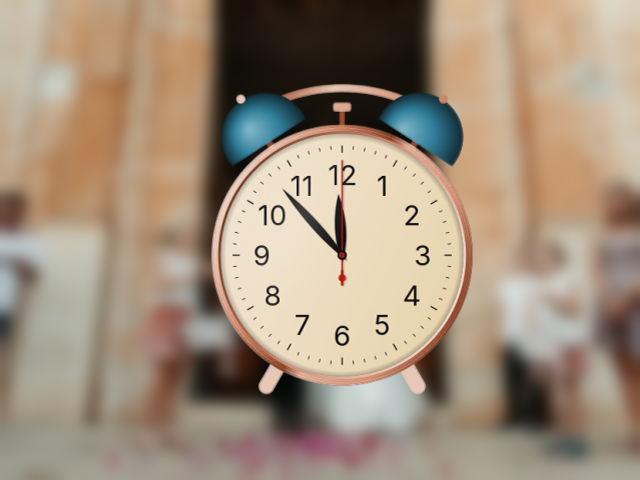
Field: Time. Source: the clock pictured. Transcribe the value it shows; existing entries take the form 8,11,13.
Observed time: 11,53,00
